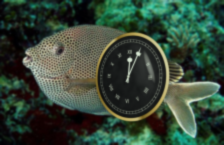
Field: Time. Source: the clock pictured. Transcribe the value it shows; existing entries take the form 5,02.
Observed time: 12,04
